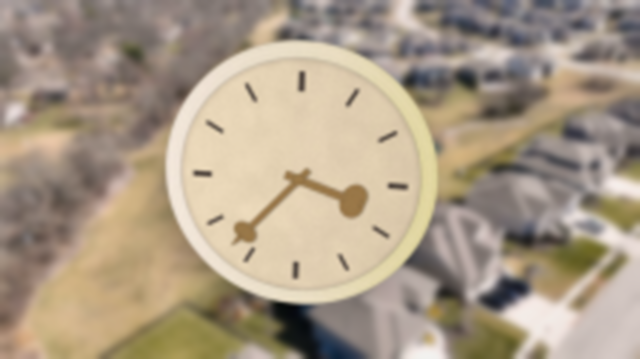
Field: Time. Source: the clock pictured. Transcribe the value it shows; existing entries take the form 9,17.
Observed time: 3,37
